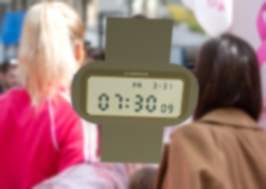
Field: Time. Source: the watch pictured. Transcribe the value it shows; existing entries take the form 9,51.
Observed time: 7,30
